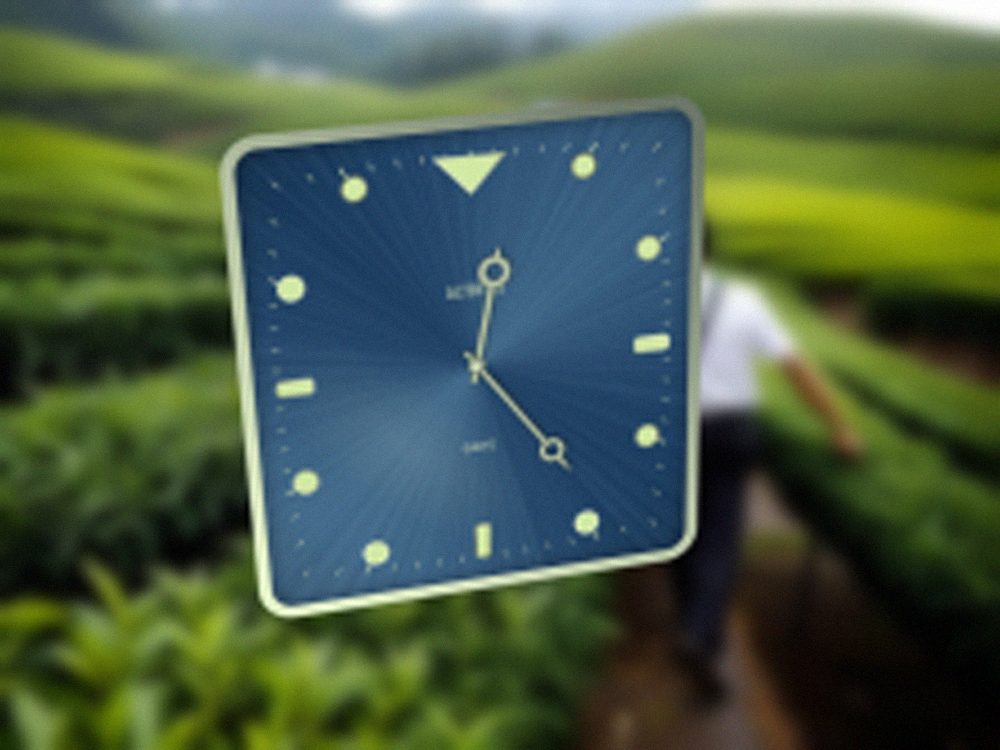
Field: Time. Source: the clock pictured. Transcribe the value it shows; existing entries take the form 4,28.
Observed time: 12,24
